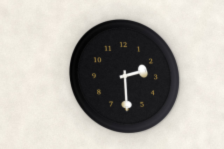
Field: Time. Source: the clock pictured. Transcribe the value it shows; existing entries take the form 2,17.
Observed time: 2,30
